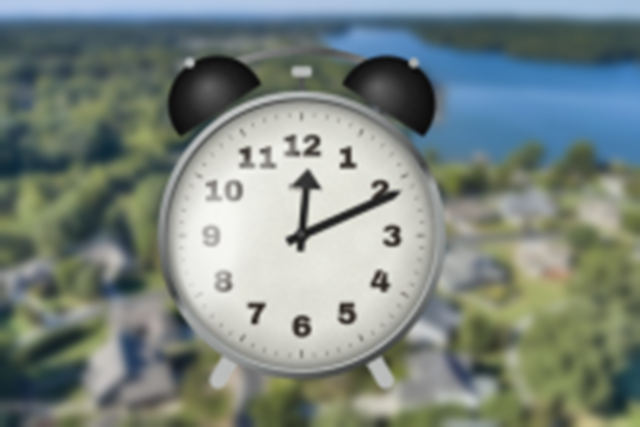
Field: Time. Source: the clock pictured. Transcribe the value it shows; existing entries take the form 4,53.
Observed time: 12,11
